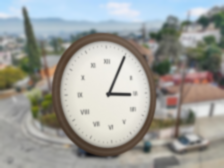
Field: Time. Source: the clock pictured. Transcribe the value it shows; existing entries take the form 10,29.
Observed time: 3,05
